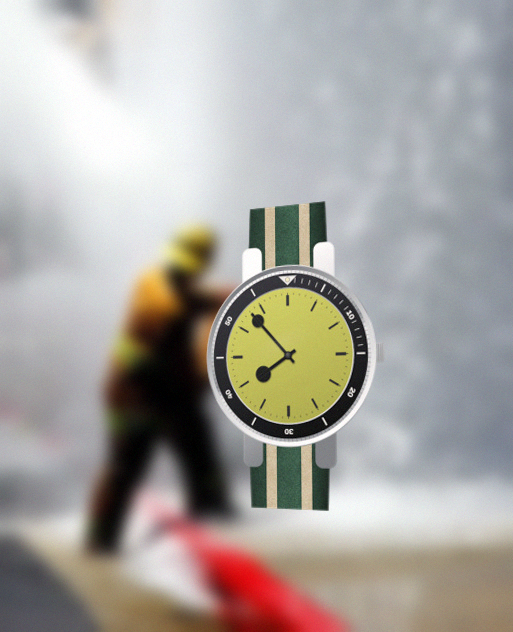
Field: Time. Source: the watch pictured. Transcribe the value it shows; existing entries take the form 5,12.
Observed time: 7,53
